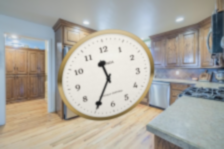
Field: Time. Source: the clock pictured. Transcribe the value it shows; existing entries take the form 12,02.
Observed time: 11,35
